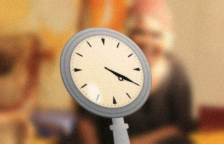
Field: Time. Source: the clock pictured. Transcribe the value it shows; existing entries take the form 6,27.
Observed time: 4,20
